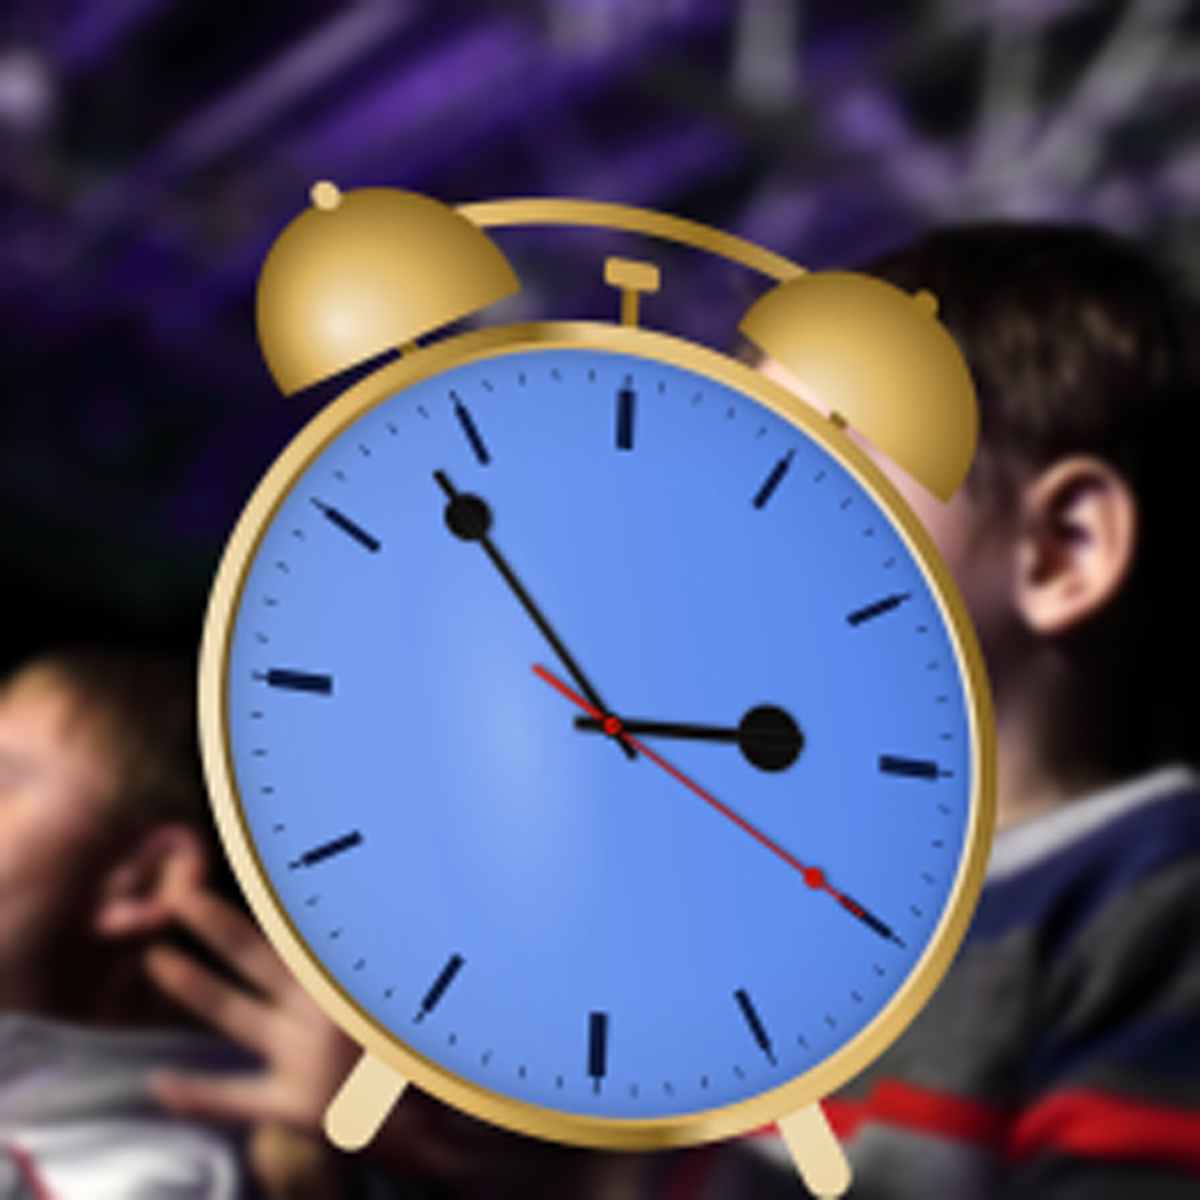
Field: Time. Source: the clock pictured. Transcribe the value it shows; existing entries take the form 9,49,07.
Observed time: 2,53,20
